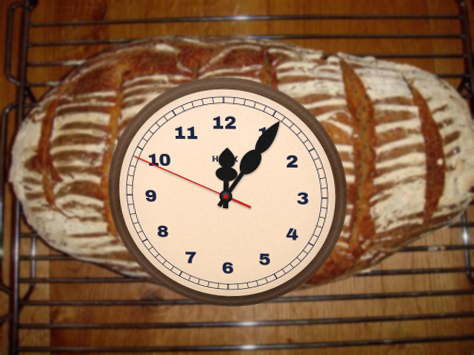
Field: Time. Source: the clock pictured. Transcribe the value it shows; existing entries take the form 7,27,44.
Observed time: 12,05,49
